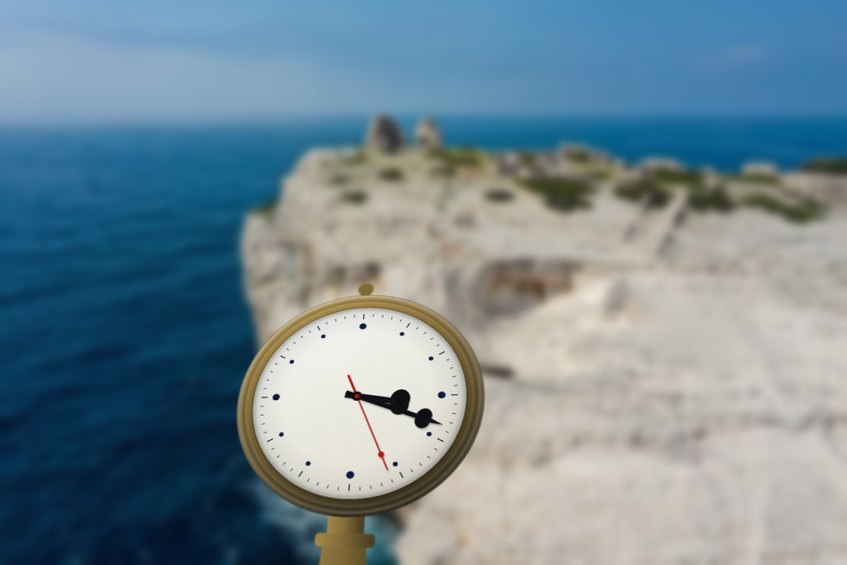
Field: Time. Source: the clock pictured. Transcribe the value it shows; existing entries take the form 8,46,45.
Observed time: 3,18,26
